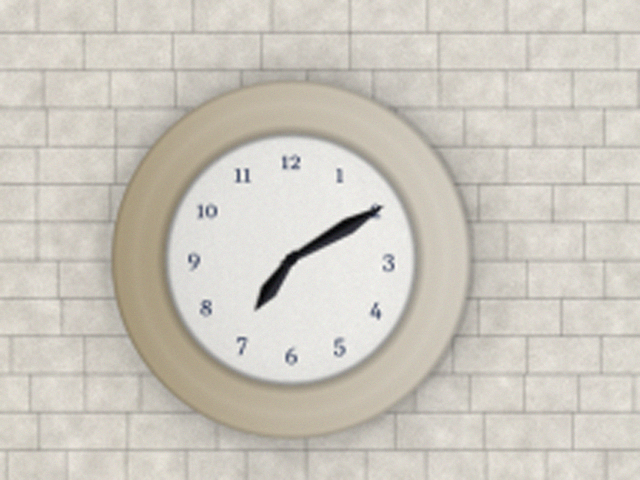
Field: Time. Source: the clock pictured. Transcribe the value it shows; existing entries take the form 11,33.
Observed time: 7,10
